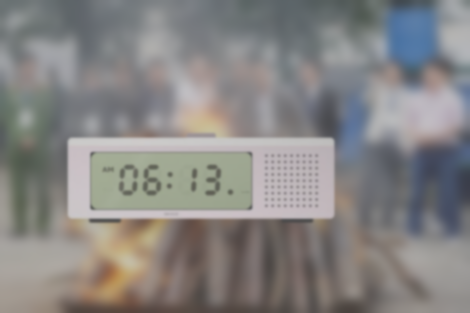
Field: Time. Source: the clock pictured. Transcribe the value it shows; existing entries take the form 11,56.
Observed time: 6,13
